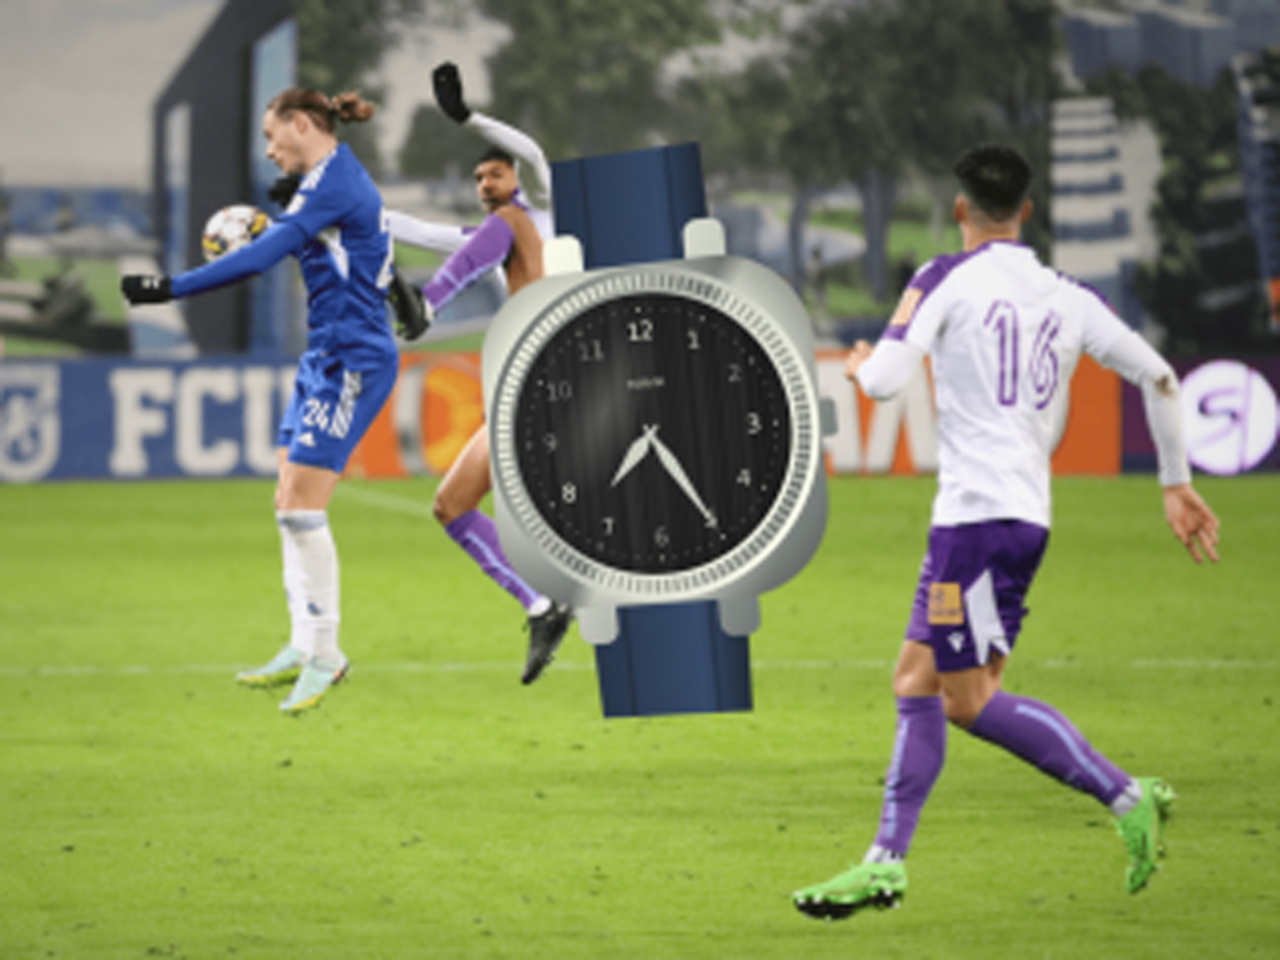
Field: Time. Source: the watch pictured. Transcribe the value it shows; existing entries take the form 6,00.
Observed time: 7,25
